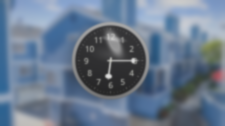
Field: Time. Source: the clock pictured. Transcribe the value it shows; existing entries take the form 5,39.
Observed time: 6,15
